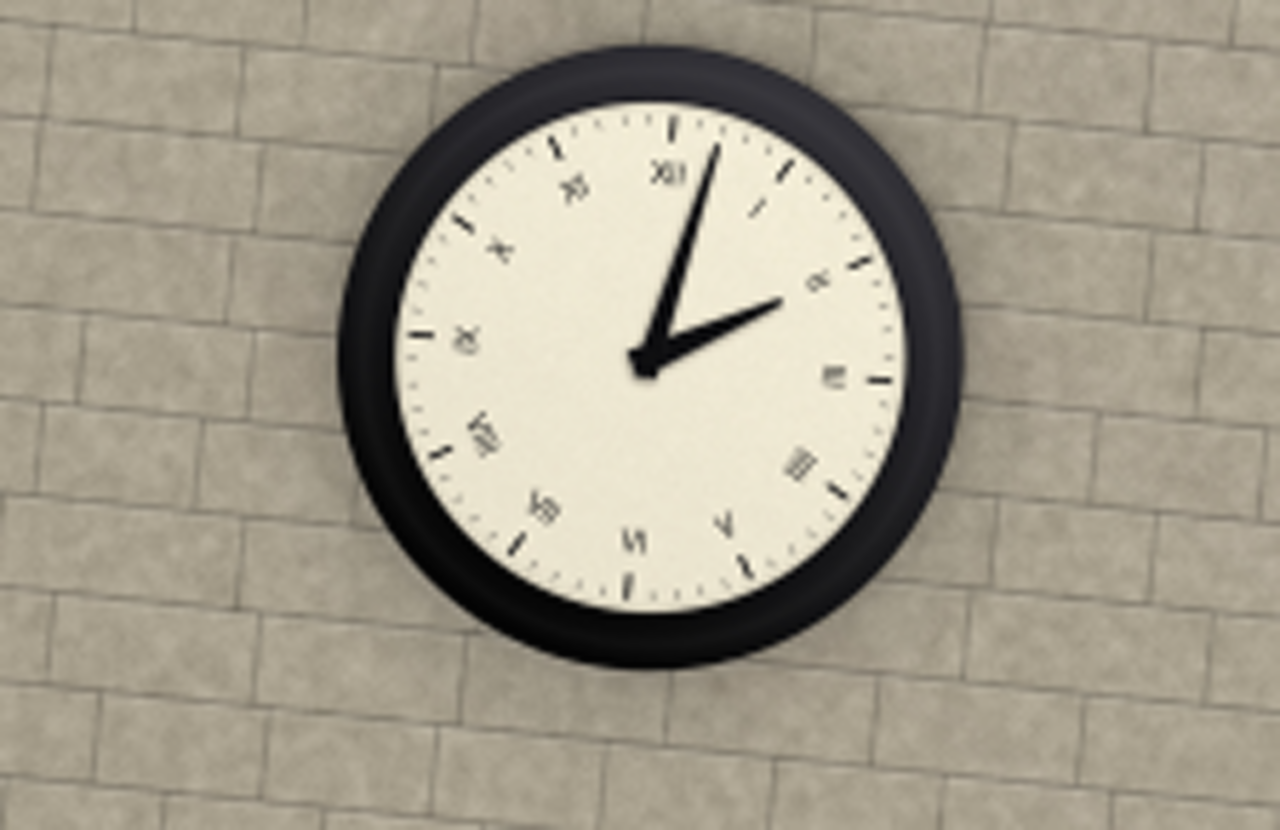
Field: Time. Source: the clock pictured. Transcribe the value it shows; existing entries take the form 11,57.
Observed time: 2,02
